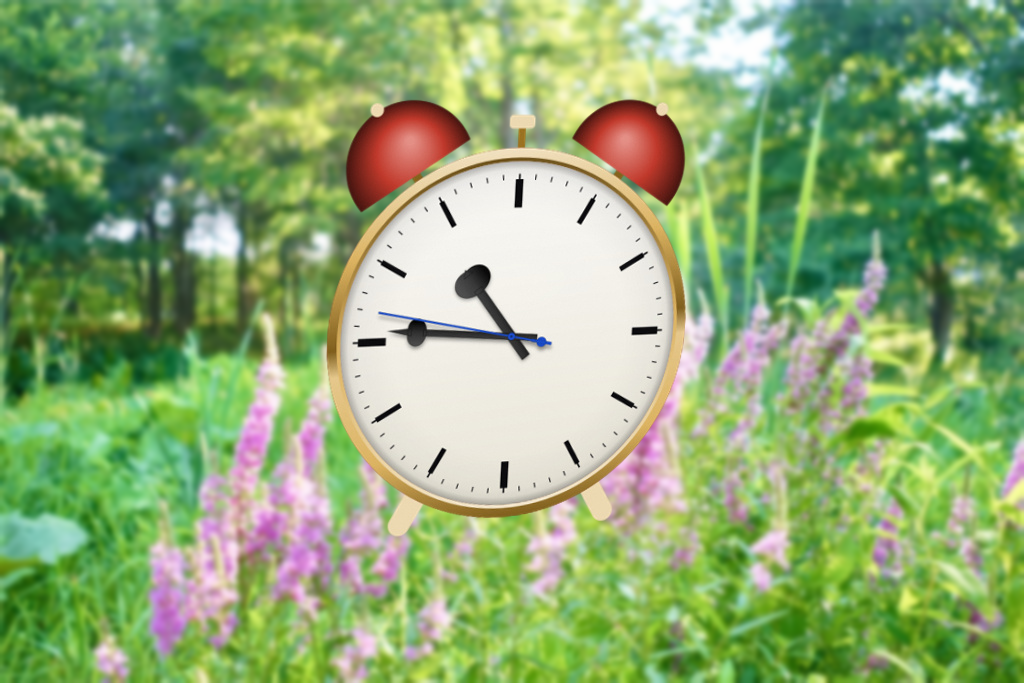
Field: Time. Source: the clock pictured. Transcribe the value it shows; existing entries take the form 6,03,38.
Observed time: 10,45,47
